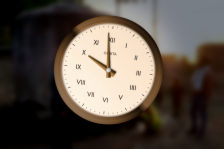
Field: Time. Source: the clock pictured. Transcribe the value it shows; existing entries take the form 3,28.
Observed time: 9,59
